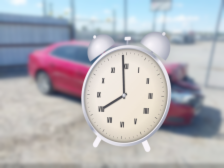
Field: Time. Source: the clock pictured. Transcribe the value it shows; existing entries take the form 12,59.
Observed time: 7,59
